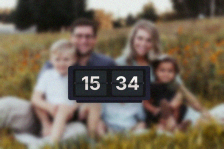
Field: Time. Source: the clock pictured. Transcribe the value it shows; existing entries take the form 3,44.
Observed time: 15,34
